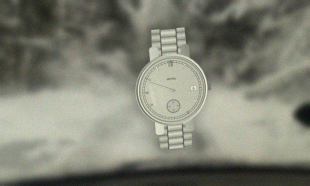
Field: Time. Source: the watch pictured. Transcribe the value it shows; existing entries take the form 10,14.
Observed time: 9,49
